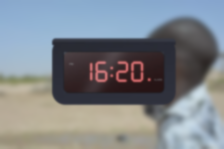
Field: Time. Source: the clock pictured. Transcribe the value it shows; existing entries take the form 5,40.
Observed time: 16,20
